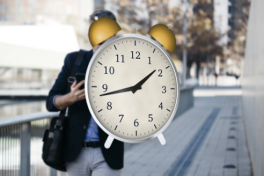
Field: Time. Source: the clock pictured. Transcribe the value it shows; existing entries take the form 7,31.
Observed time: 1,43
